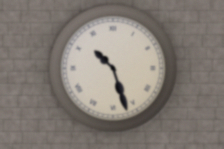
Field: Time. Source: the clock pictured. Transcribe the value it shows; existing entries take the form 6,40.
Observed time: 10,27
